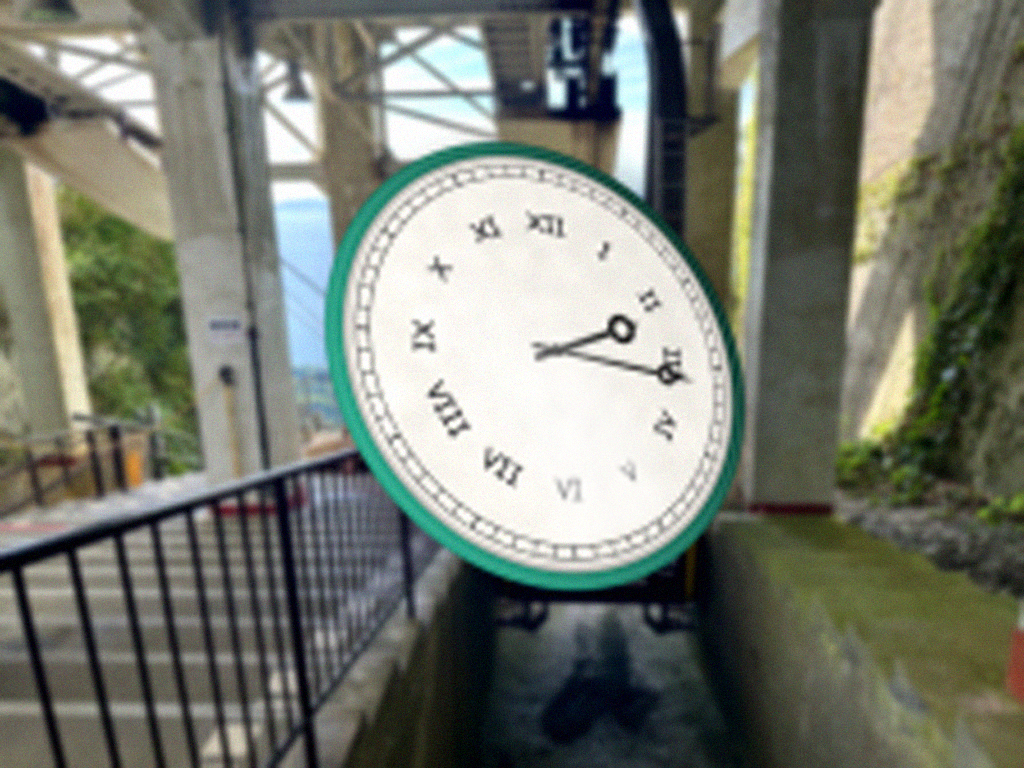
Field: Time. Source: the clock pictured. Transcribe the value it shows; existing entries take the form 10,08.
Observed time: 2,16
